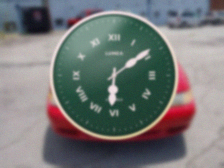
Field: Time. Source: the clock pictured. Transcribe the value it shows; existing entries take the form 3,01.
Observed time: 6,09
